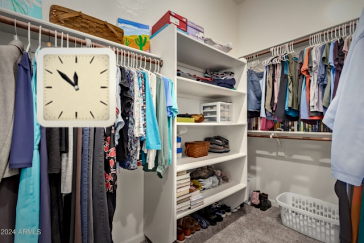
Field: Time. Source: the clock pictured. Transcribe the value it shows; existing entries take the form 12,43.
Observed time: 11,52
